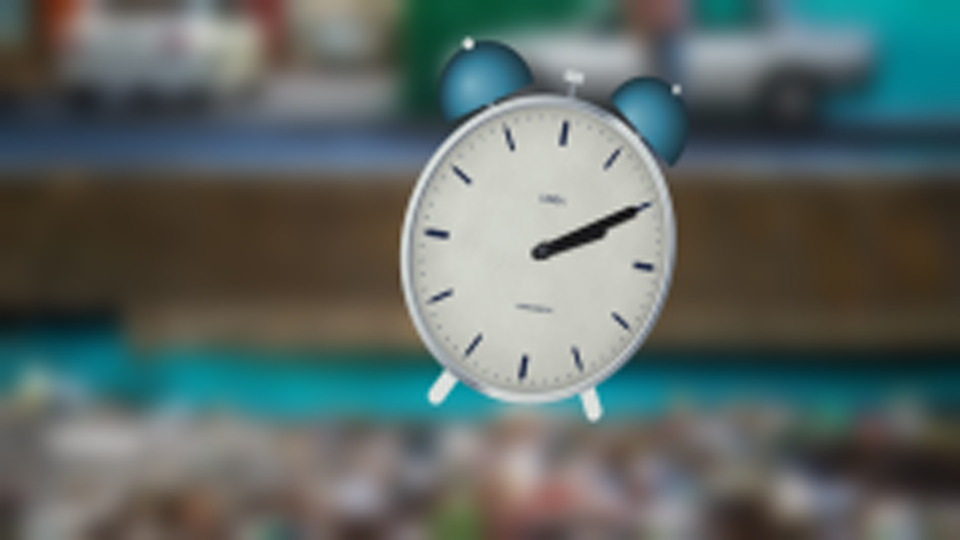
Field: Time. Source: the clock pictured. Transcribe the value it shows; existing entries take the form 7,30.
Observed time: 2,10
